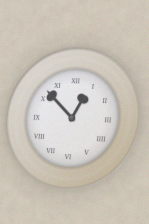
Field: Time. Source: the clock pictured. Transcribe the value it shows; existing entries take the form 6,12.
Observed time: 12,52
